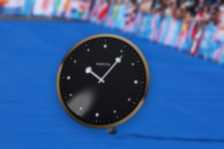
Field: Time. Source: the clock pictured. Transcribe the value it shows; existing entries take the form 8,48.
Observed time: 10,06
